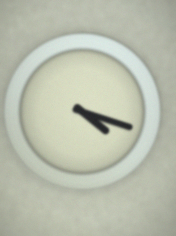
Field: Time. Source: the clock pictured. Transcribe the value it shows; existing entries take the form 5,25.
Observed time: 4,18
